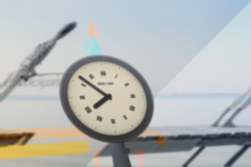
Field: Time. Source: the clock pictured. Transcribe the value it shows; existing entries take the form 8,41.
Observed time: 7,52
